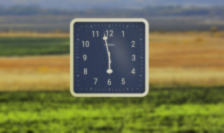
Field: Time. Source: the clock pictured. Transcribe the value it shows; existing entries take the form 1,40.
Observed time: 5,58
